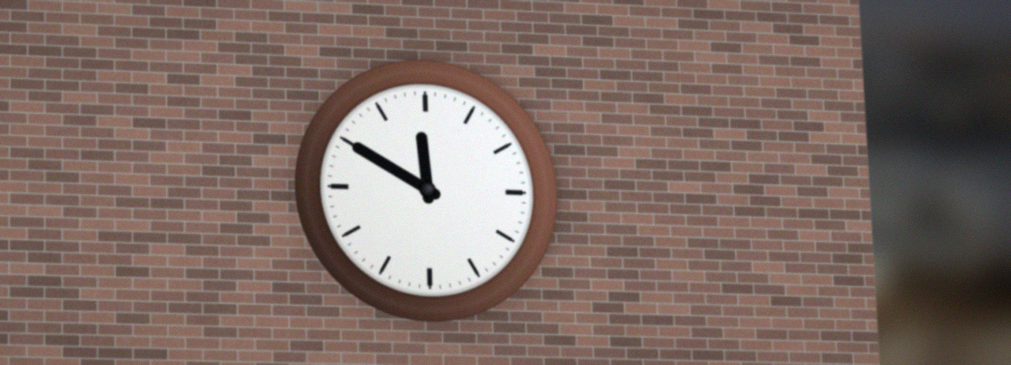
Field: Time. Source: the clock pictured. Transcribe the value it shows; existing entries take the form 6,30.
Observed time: 11,50
